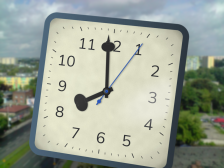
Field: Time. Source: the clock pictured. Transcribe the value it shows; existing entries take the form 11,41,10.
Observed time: 7,59,05
